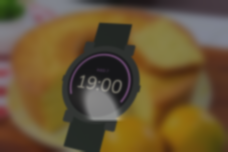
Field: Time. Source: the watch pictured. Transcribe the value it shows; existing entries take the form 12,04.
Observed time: 19,00
